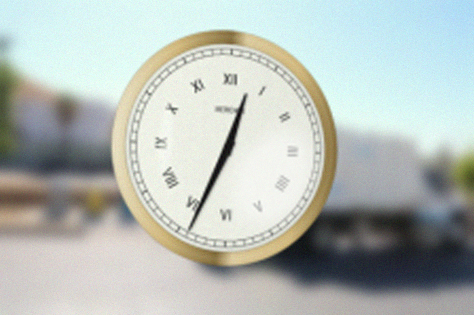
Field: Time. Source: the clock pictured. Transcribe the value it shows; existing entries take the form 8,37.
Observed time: 12,34
